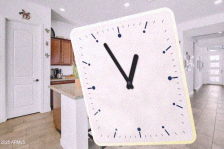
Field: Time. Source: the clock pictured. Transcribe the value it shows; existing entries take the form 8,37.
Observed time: 12,56
